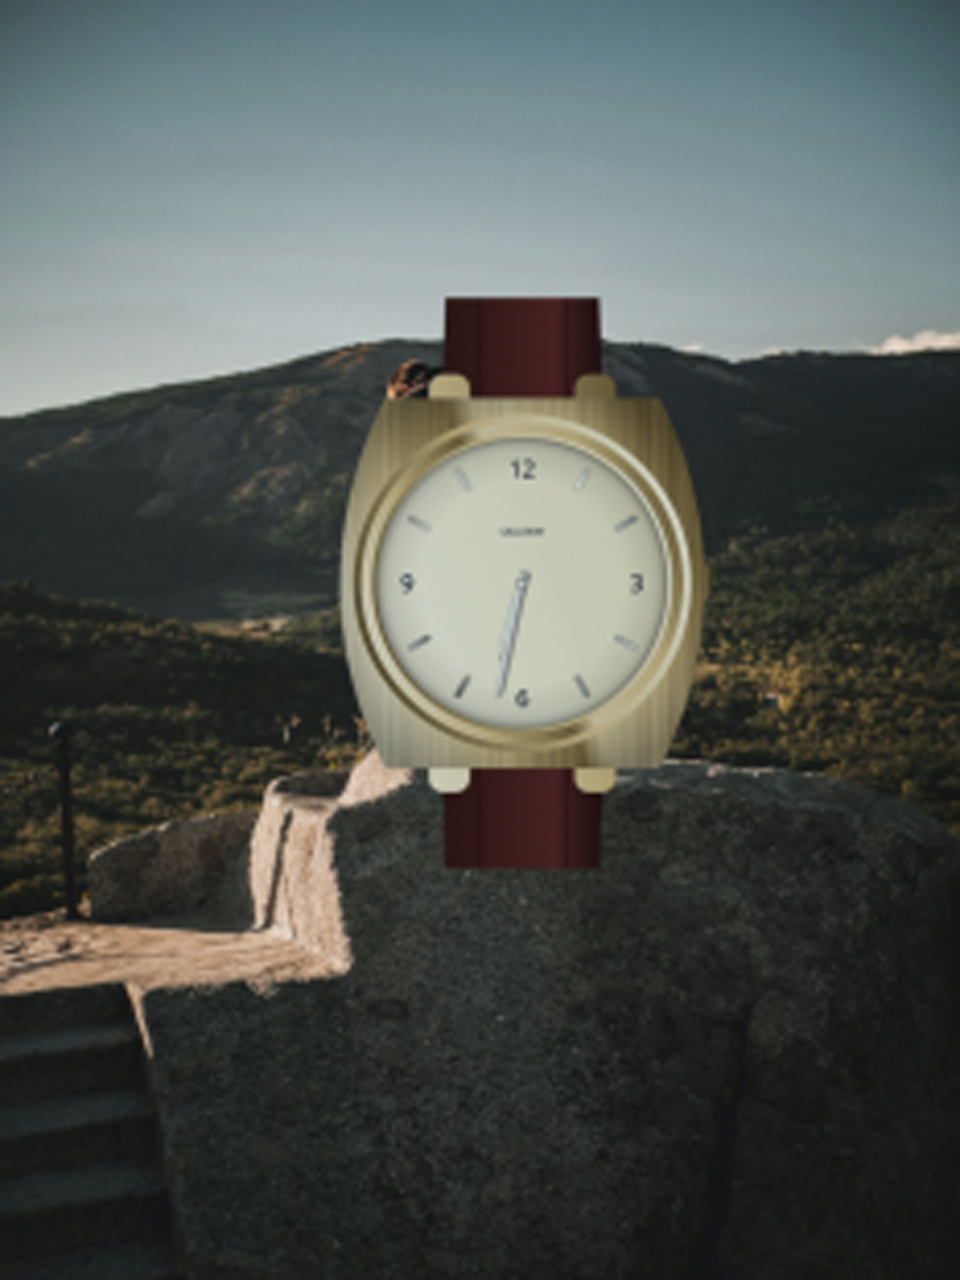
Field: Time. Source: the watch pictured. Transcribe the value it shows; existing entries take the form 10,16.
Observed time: 6,32
